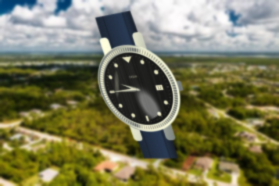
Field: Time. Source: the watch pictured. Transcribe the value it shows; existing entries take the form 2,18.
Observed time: 9,45
